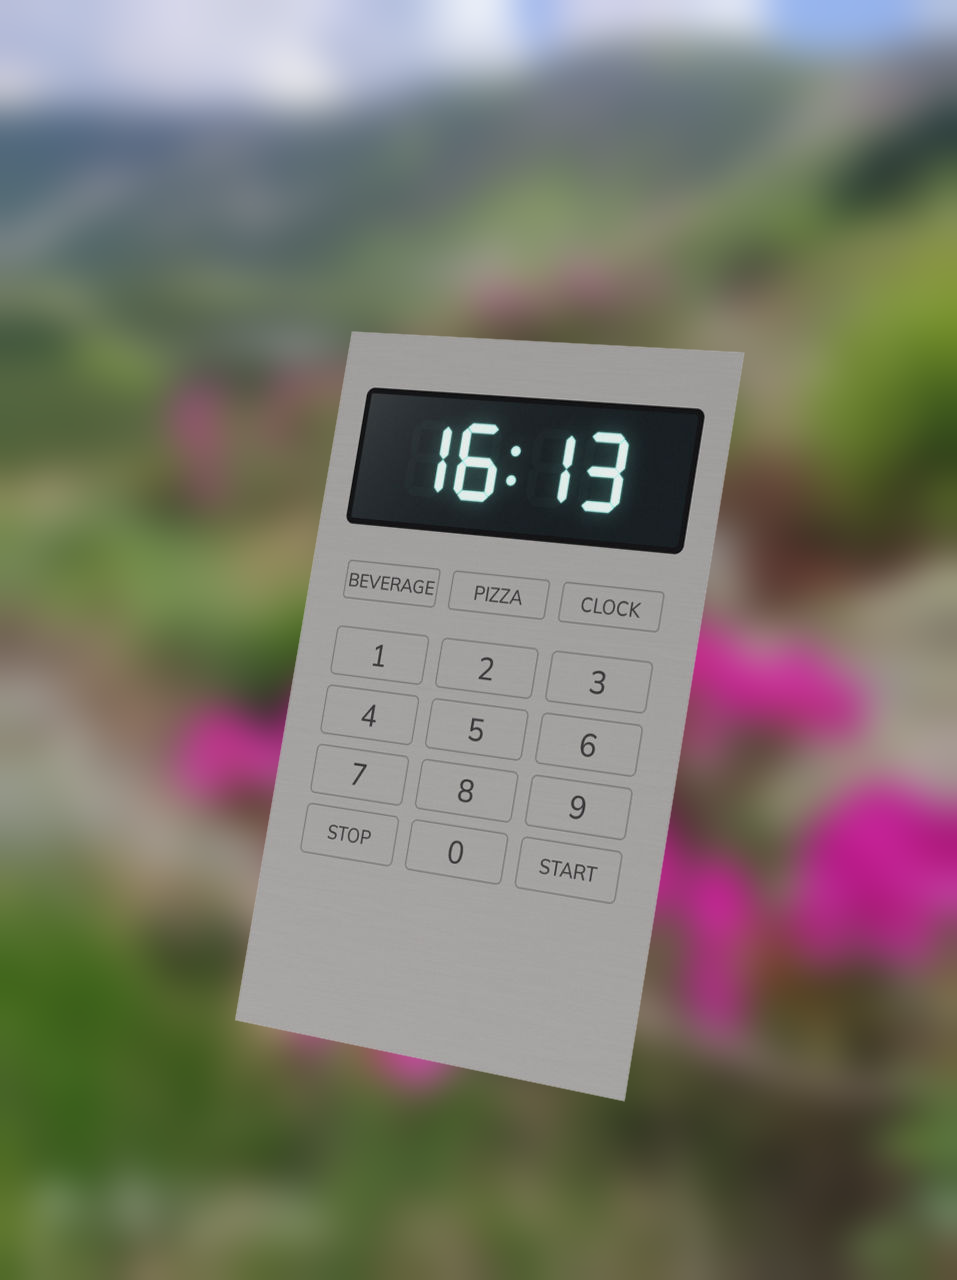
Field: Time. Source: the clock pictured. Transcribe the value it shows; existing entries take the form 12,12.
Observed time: 16,13
